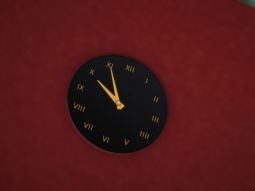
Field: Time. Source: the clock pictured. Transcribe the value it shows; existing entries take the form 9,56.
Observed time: 9,55
